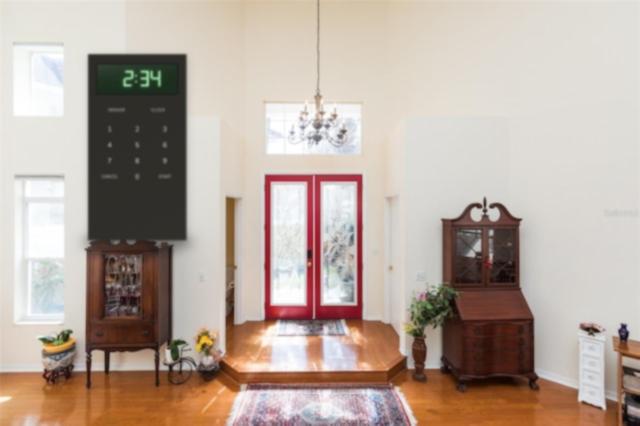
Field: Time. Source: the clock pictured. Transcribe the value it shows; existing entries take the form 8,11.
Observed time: 2,34
